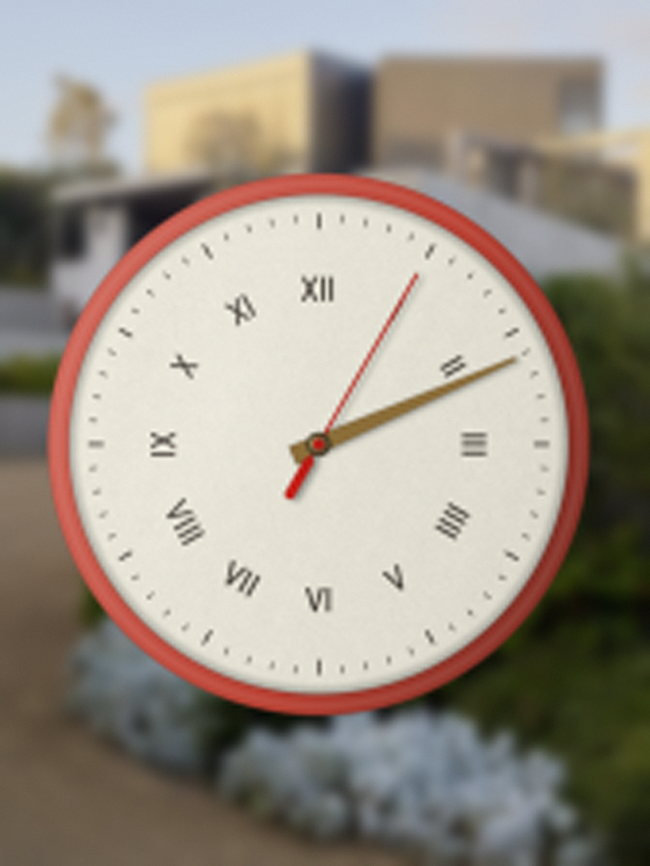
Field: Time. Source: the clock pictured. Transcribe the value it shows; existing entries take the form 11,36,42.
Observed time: 2,11,05
